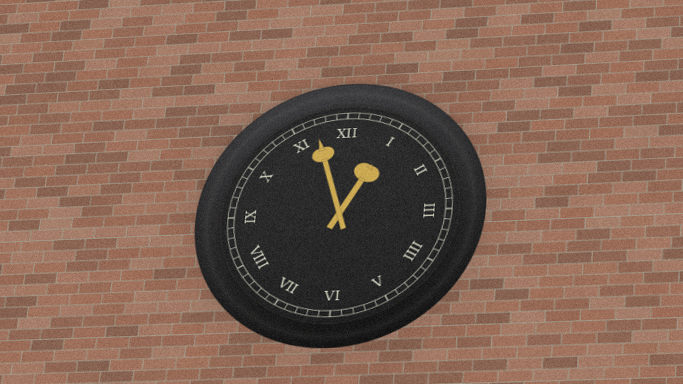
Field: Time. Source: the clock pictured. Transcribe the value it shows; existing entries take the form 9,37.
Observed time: 12,57
